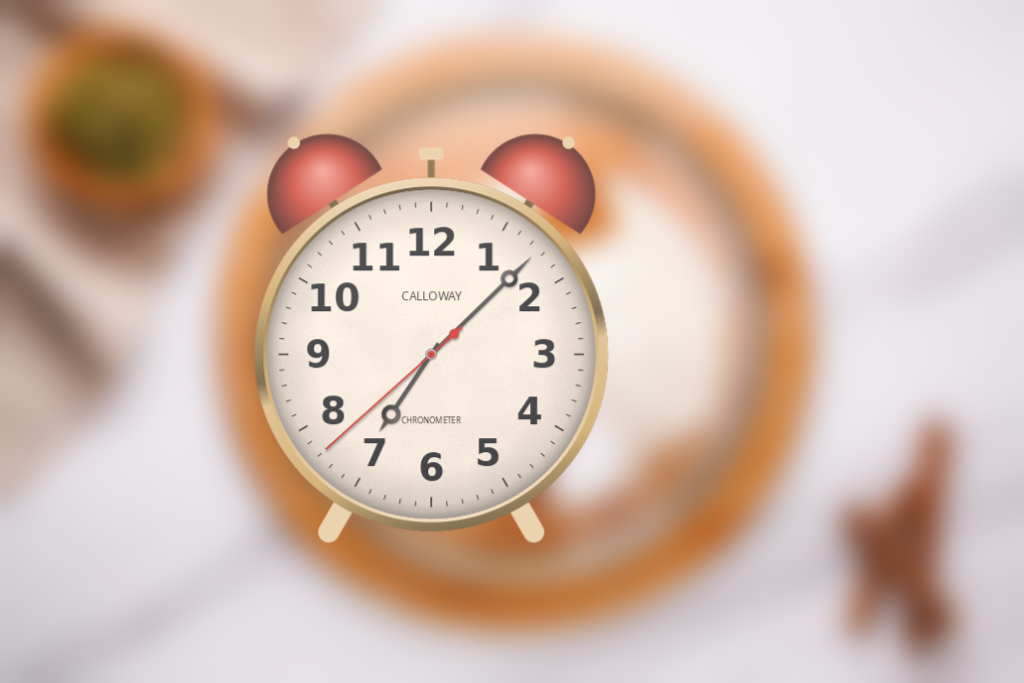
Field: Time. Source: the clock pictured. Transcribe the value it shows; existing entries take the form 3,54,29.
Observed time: 7,07,38
